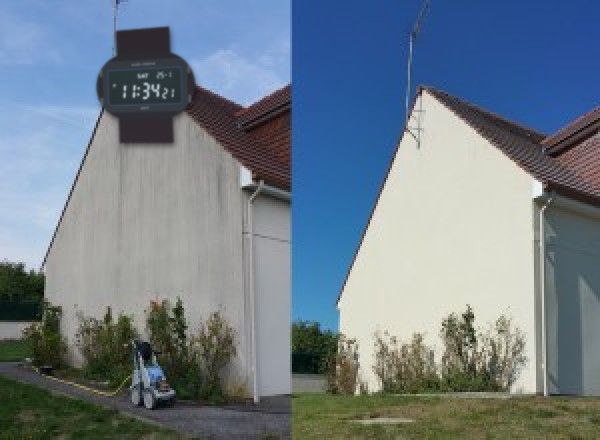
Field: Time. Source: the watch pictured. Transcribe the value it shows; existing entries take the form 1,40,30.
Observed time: 11,34,21
